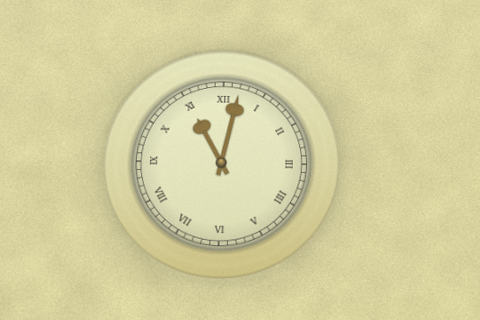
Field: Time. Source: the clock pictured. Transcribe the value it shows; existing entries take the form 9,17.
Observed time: 11,02
